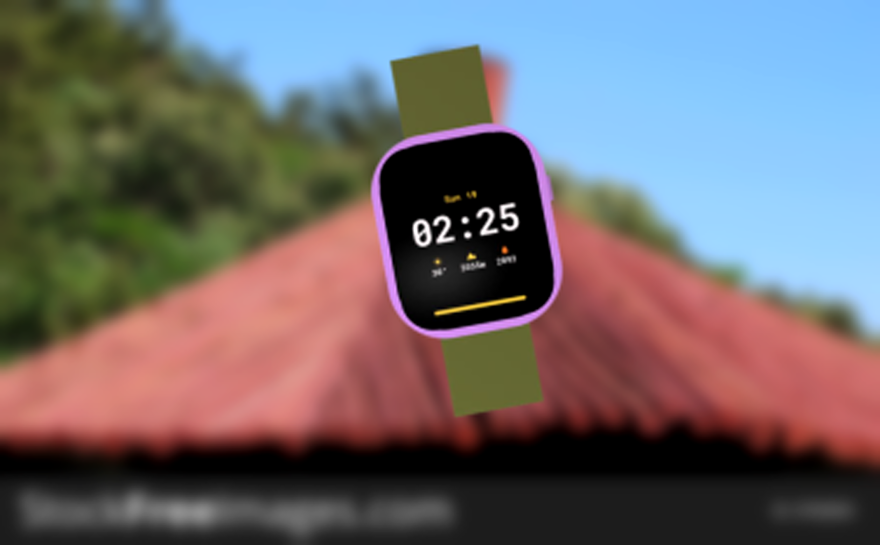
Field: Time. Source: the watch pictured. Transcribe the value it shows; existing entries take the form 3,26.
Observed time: 2,25
